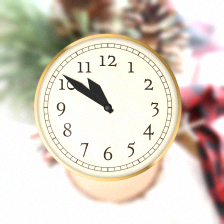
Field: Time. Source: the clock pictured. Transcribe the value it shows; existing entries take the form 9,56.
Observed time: 10,51
